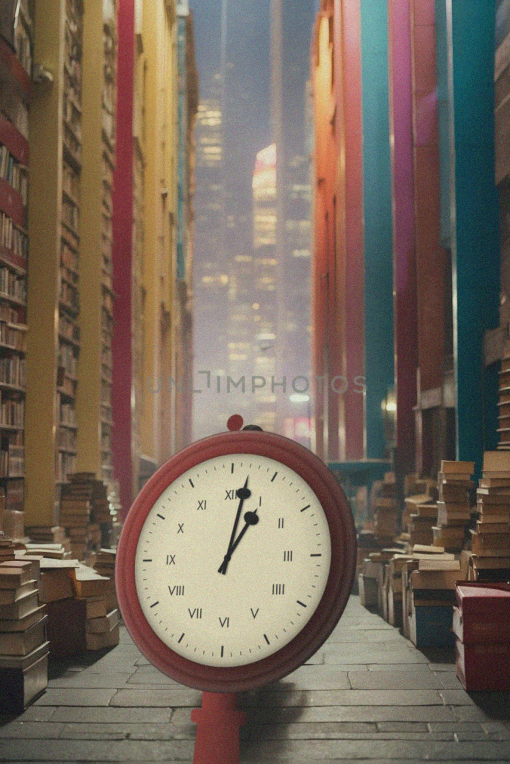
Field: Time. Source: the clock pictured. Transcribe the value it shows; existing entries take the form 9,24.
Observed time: 1,02
